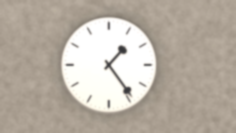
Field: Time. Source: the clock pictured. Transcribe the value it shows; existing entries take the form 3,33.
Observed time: 1,24
